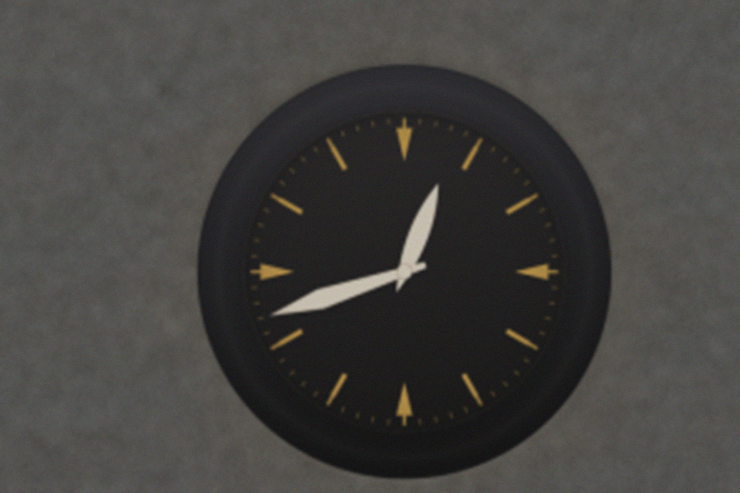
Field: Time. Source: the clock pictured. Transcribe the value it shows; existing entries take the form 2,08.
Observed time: 12,42
